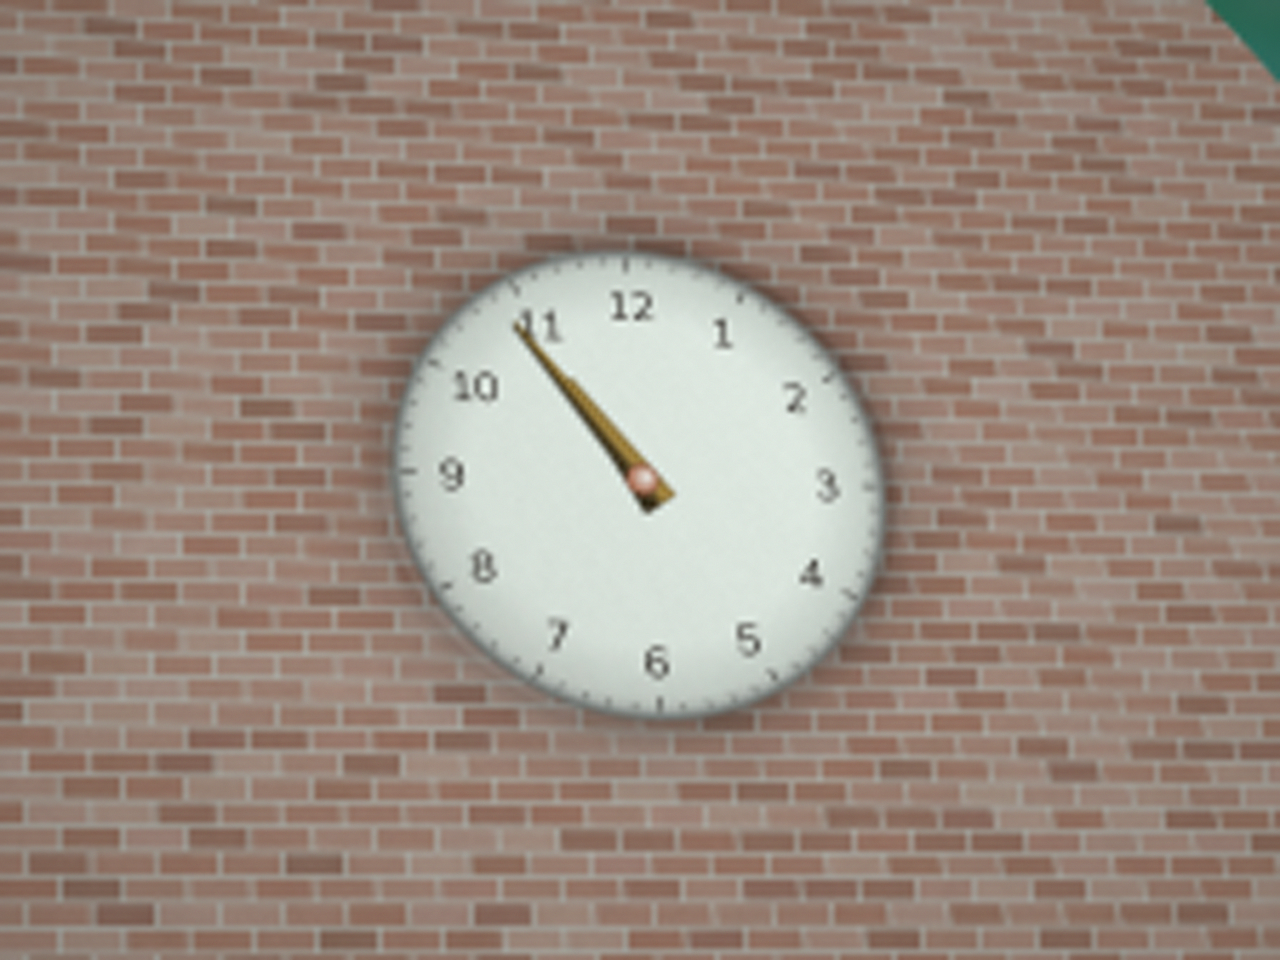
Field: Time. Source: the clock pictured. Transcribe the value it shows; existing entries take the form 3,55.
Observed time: 10,54
